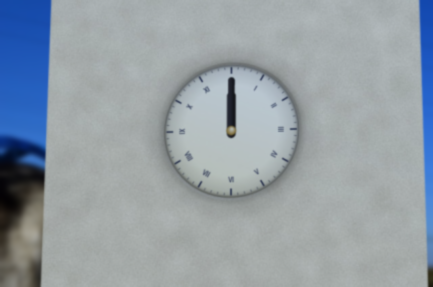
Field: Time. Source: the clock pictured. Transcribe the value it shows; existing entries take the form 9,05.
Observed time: 12,00
